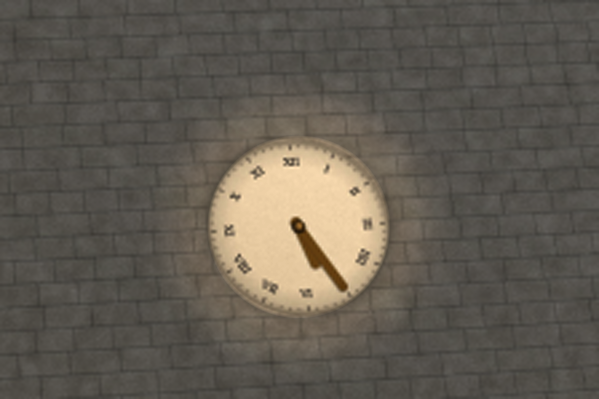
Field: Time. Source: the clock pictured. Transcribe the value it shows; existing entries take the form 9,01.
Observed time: 5,25
